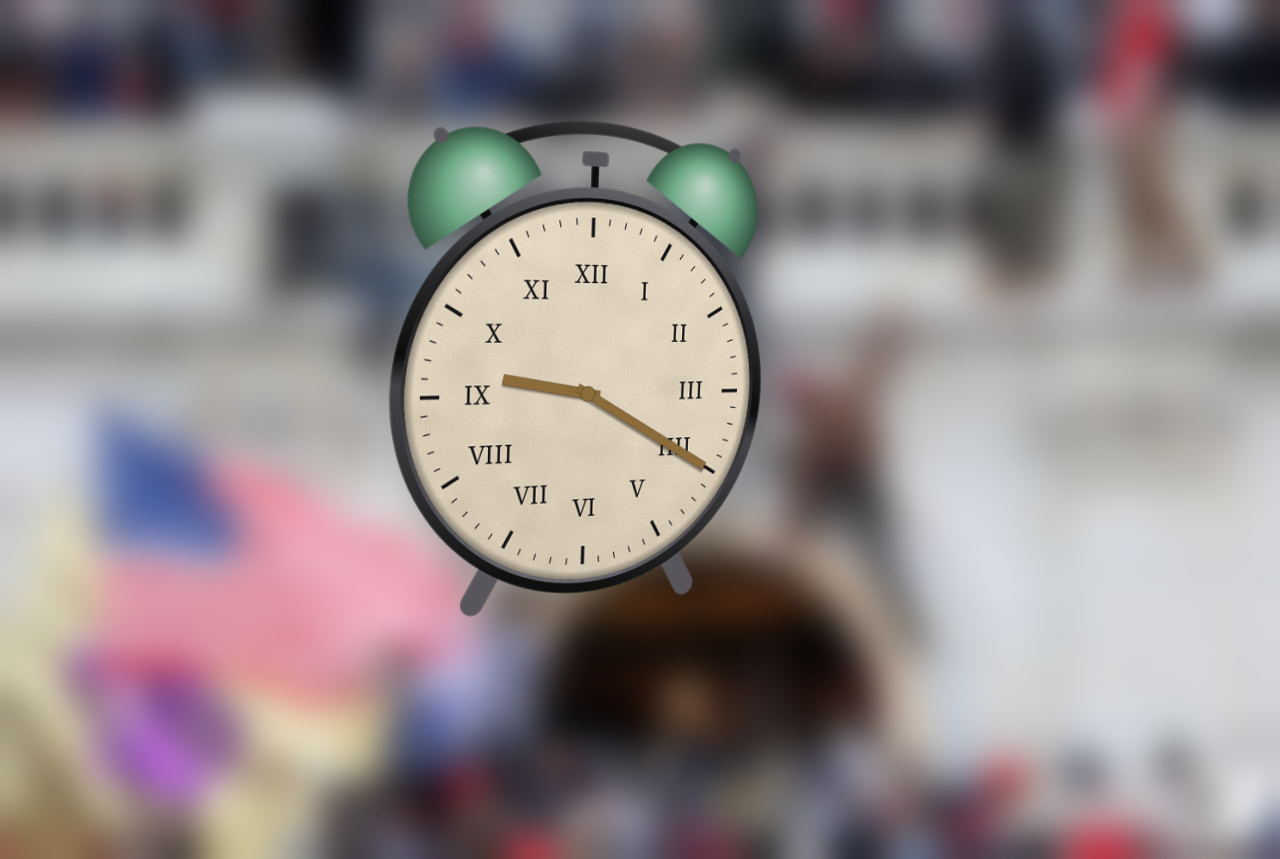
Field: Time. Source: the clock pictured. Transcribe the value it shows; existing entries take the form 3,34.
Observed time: 9,20
